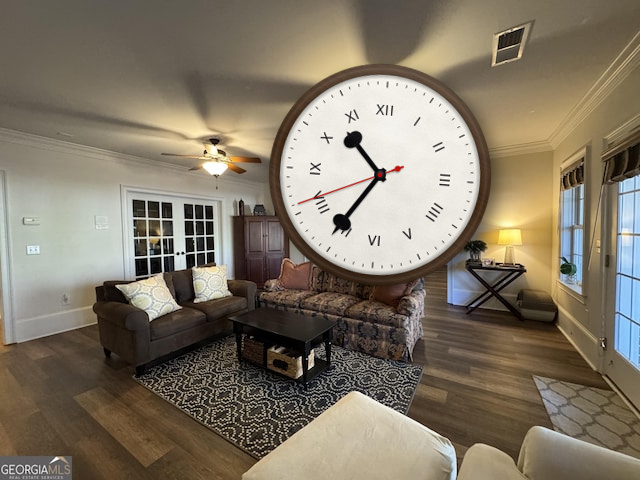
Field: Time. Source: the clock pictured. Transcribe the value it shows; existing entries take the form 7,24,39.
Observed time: 10,35,41
